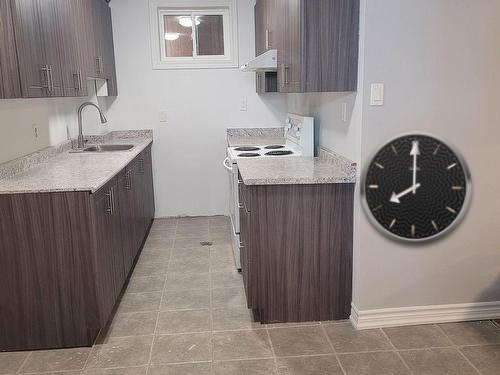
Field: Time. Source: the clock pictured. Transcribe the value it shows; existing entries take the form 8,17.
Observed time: 8,00
